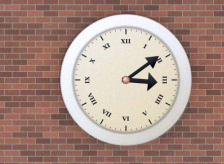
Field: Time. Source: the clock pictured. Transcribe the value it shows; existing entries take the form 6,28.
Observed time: 3,09
